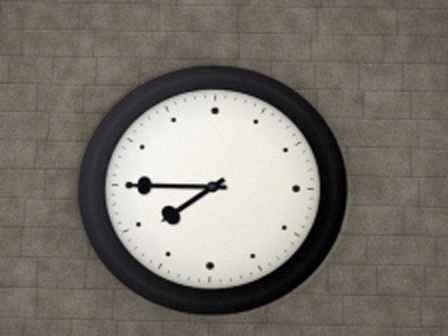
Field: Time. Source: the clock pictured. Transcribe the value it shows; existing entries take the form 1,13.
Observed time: 7,45
